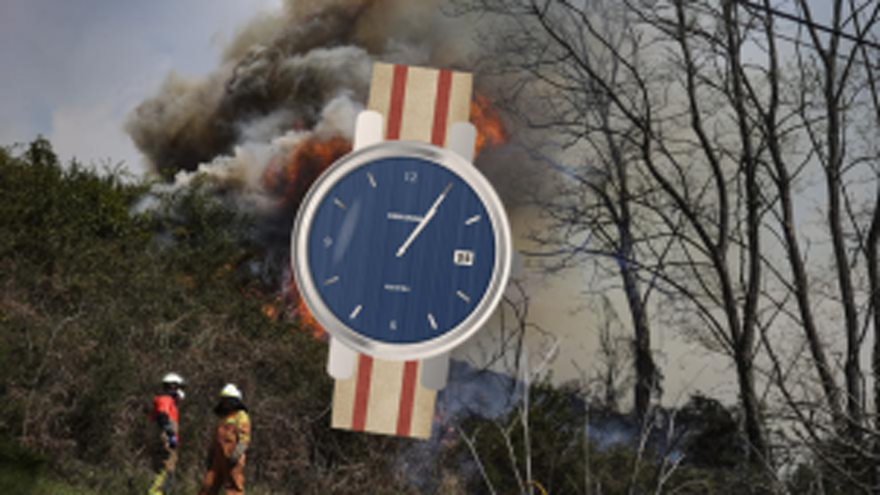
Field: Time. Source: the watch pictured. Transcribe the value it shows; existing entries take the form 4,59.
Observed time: 1,05
